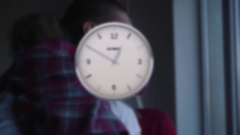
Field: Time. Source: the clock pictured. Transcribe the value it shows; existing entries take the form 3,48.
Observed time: 12,50
